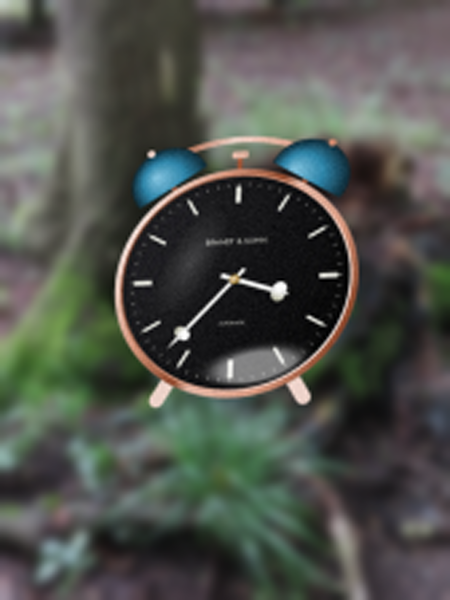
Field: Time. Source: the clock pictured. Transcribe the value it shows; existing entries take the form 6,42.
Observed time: 3,37
